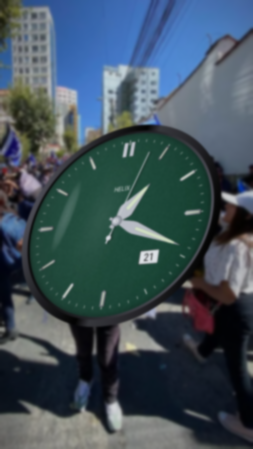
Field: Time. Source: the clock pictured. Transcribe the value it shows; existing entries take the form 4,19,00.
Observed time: 1,19,03
